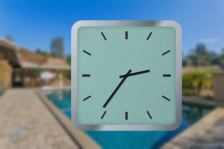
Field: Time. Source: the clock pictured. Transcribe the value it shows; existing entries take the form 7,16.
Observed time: 2,36
